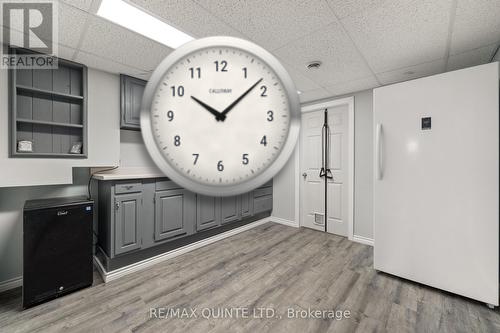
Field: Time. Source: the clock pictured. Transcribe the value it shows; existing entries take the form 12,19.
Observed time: 10,08
